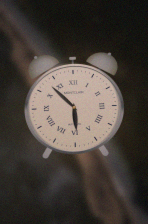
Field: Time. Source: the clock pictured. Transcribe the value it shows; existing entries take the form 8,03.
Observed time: 5,53
